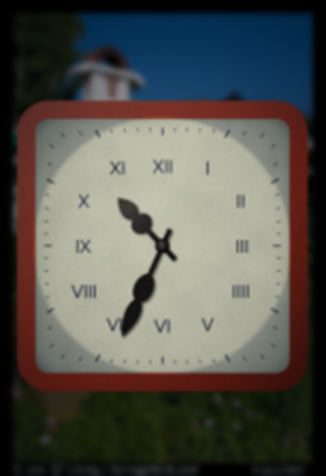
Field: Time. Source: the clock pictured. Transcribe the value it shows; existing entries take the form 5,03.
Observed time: 10,34
